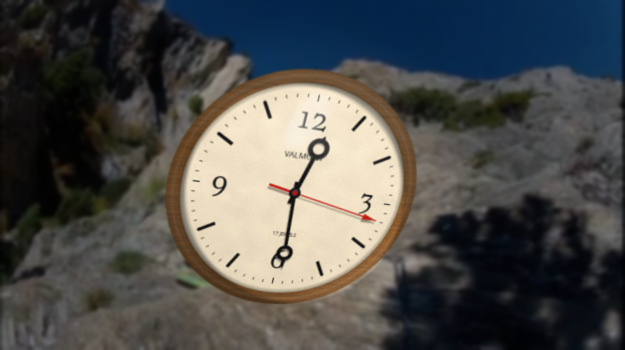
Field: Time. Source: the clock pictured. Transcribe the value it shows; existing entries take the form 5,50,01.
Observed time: 12,29,17
